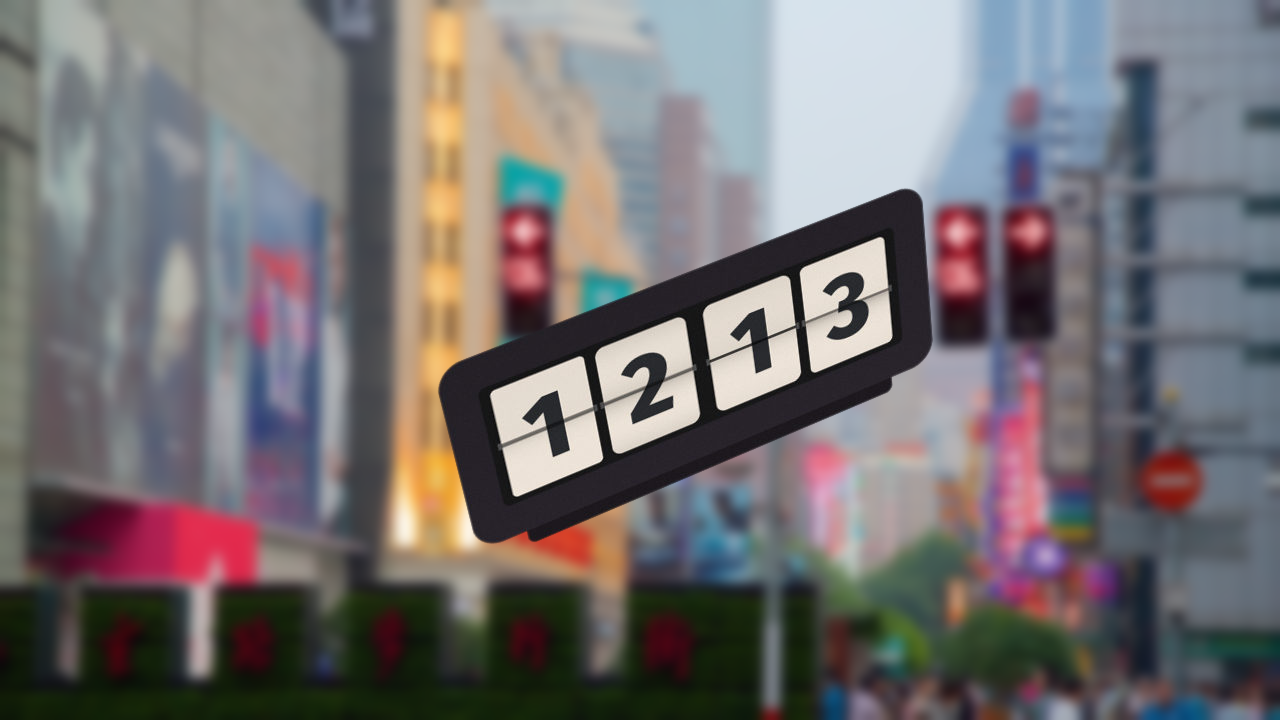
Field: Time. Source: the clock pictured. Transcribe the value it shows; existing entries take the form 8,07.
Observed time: 12,13
